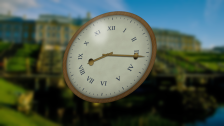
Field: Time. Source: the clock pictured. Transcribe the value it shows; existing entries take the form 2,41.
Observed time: 8,16
